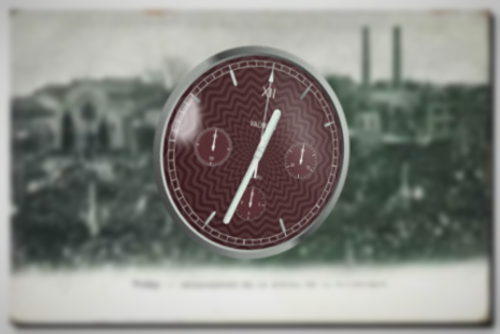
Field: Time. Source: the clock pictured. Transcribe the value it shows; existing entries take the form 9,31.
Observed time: 12,33
